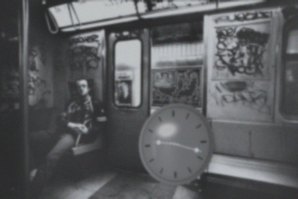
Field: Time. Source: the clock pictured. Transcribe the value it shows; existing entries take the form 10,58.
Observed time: 9,18
